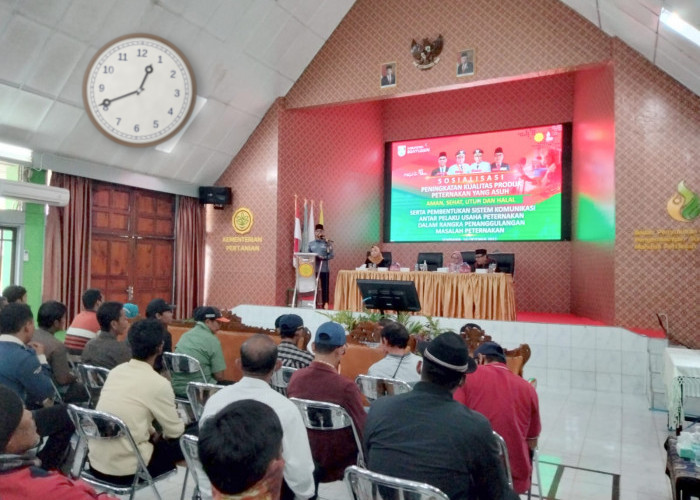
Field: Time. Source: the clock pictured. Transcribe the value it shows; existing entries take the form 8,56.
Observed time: 12,41
